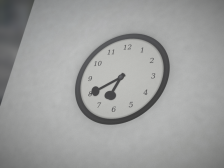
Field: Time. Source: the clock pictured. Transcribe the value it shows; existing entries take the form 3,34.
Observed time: 6,40
